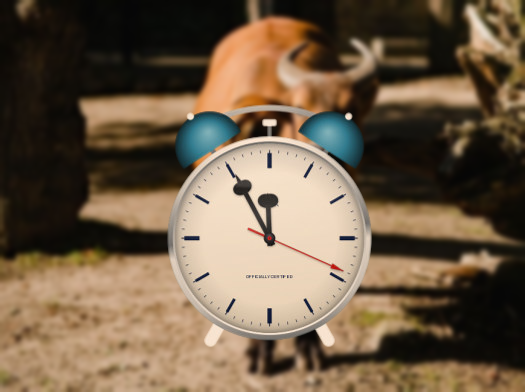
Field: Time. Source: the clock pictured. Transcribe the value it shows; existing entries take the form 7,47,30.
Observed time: 11,55,19
